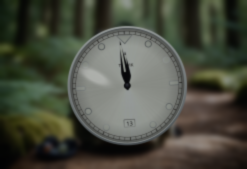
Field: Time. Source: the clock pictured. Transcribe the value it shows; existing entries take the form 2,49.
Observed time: 11,59
